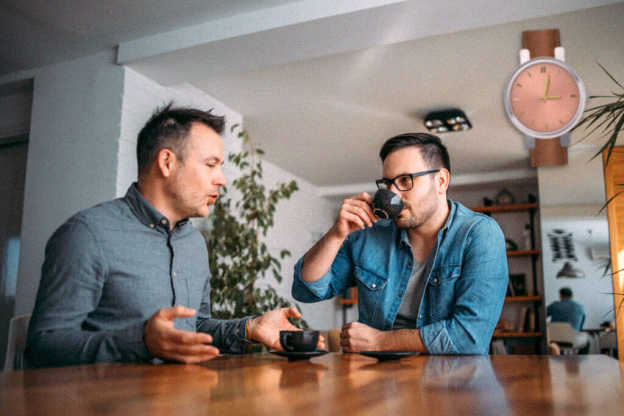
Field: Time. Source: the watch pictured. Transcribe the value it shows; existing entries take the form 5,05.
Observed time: 3,02
